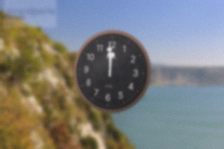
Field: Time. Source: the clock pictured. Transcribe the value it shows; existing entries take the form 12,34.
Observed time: 11,59
